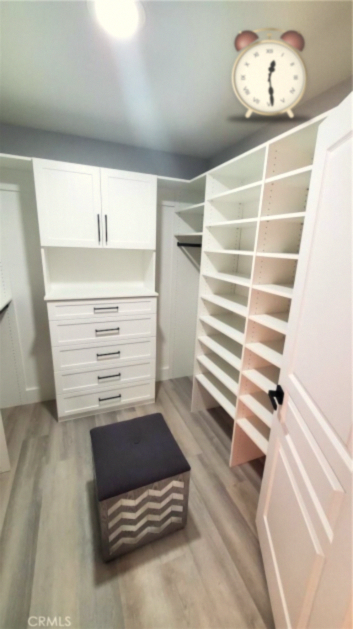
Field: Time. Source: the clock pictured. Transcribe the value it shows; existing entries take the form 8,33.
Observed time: 12,29
